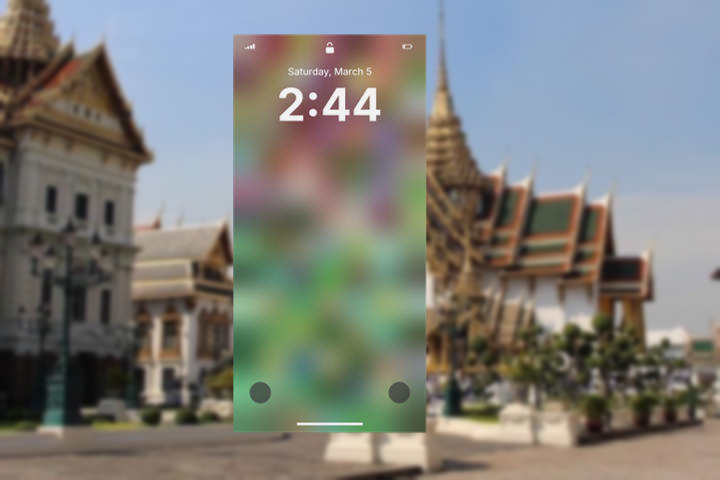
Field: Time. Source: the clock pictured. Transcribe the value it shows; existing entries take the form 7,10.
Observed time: 2,44
